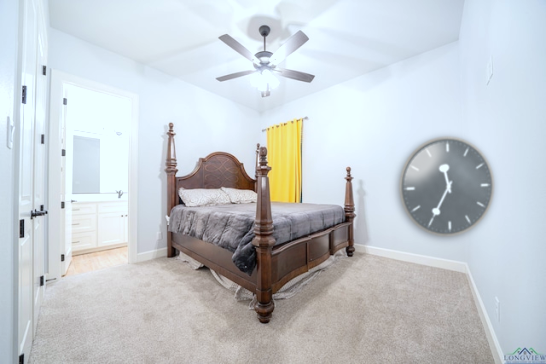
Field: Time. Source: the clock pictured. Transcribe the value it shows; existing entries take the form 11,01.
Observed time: 11,35
